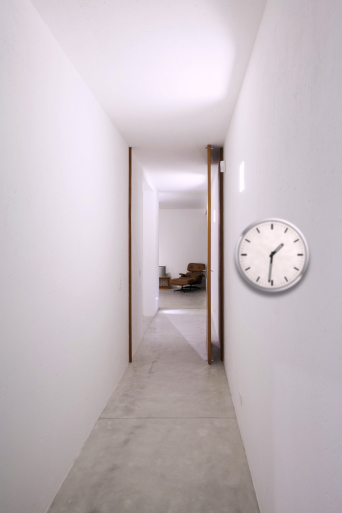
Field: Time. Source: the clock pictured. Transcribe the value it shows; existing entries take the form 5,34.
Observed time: 1,31
